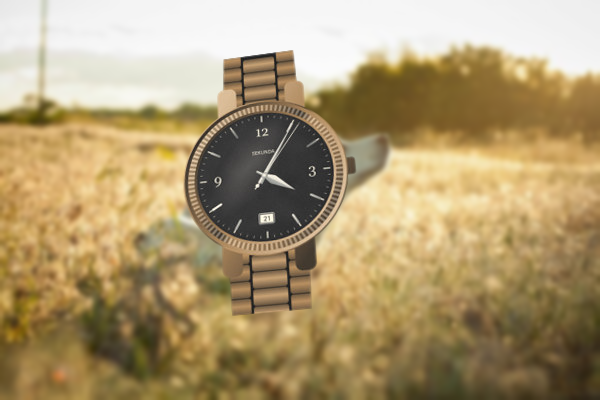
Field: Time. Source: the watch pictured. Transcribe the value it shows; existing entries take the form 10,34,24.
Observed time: 4,05,06
